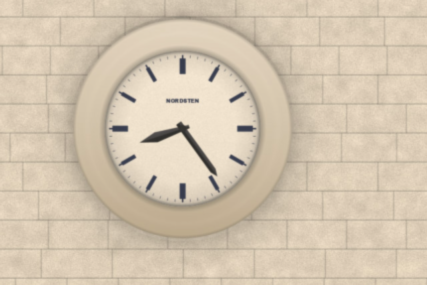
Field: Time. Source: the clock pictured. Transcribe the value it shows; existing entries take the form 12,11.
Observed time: 8,24
